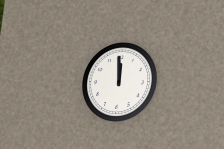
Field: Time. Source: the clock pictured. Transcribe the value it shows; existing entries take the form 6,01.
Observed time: 11,59
